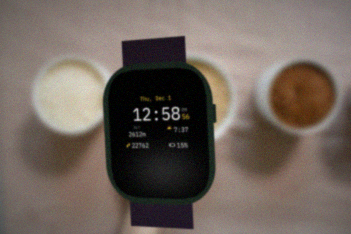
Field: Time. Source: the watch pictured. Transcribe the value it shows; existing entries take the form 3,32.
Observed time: 12,58
